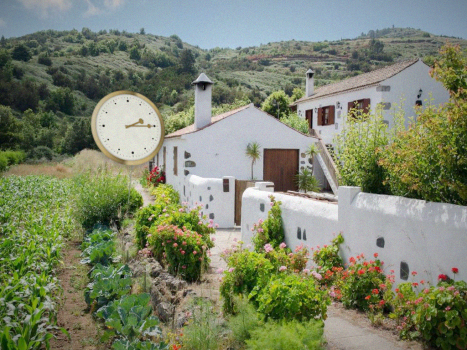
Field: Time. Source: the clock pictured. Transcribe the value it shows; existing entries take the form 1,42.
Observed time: 2,15
